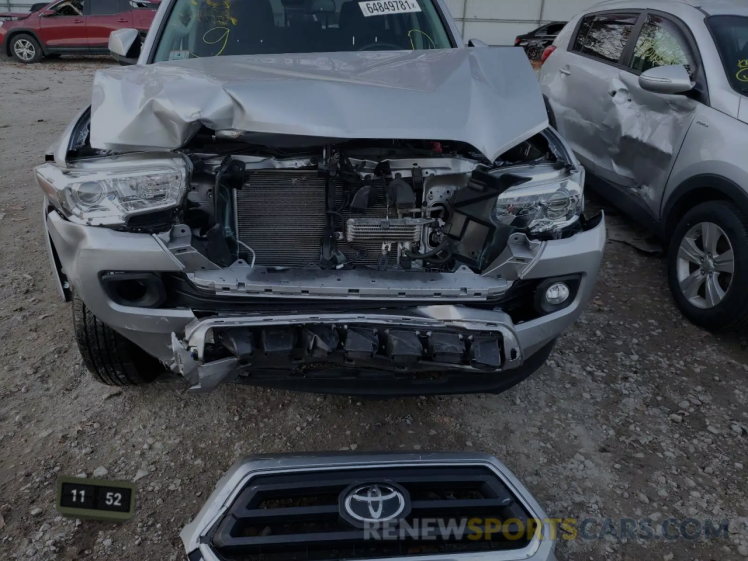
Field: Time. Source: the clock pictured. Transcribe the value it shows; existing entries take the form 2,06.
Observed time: 11,52
